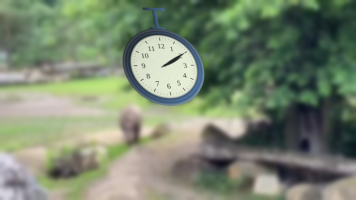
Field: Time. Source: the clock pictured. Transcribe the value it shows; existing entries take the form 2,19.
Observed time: 2,10
